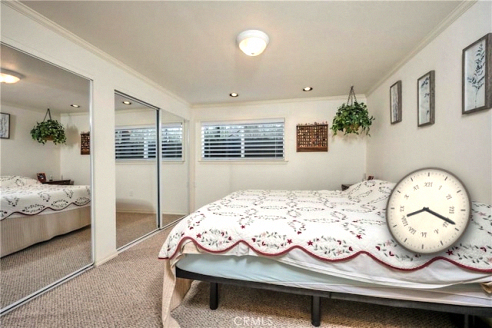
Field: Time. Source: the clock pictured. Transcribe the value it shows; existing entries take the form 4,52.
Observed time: 8,19
